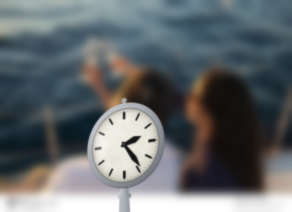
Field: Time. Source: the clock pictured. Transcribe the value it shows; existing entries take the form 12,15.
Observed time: 2,24
